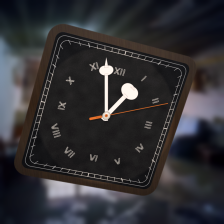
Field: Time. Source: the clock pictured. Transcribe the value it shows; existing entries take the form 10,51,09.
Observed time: 12,57,11
